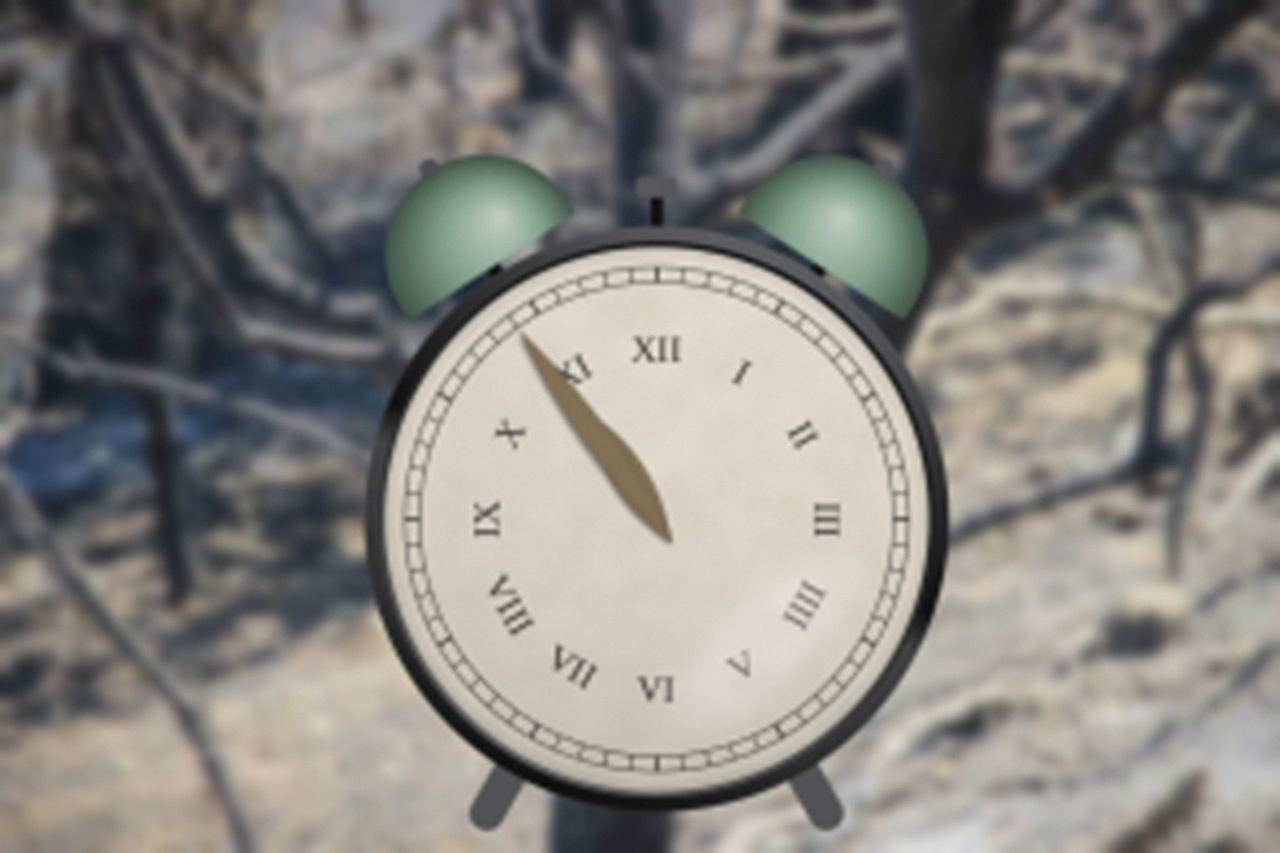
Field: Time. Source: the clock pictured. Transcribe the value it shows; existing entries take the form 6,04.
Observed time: 10,54
